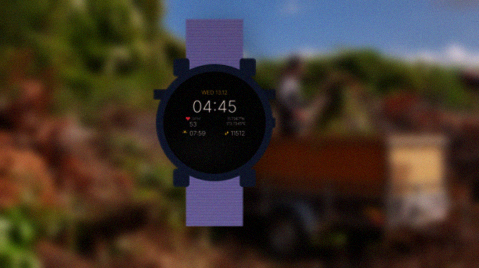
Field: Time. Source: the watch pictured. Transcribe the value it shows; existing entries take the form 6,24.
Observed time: 4,45
